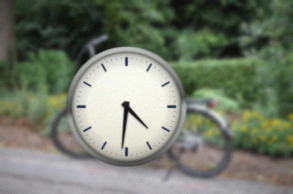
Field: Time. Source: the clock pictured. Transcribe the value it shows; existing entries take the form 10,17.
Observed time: 4,31
